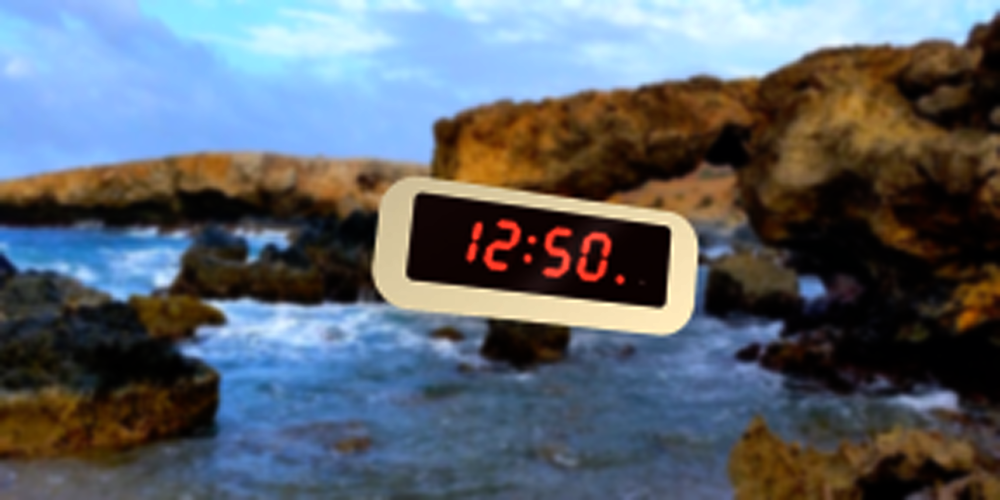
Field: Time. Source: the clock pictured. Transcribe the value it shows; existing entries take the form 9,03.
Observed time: 12,50
